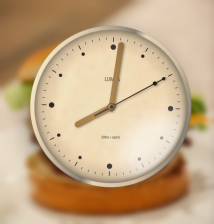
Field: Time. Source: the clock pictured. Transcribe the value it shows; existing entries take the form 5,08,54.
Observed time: 8,01,10
